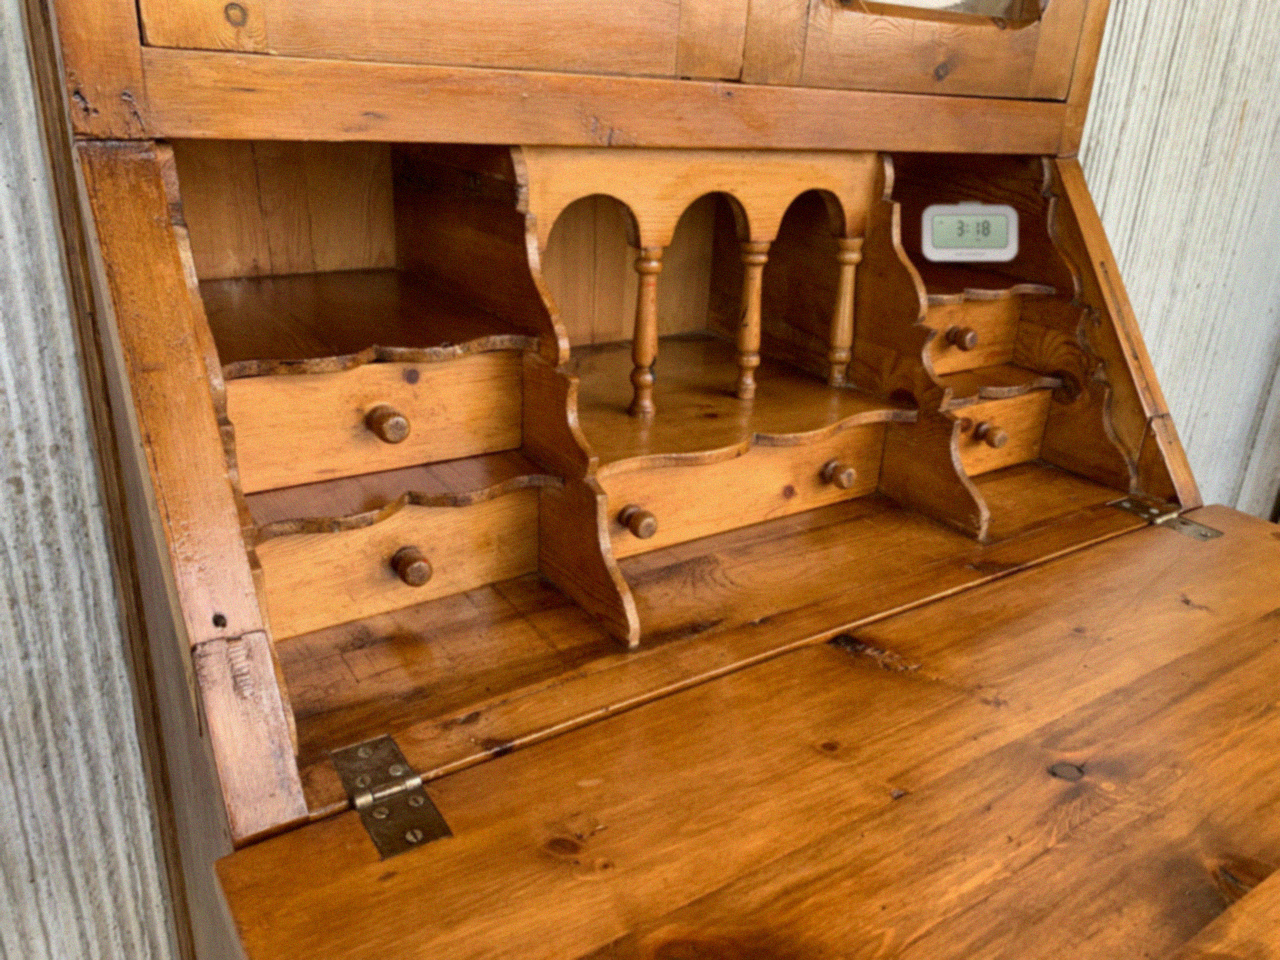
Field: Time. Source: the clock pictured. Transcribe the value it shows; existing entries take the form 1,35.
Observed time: 3,18
